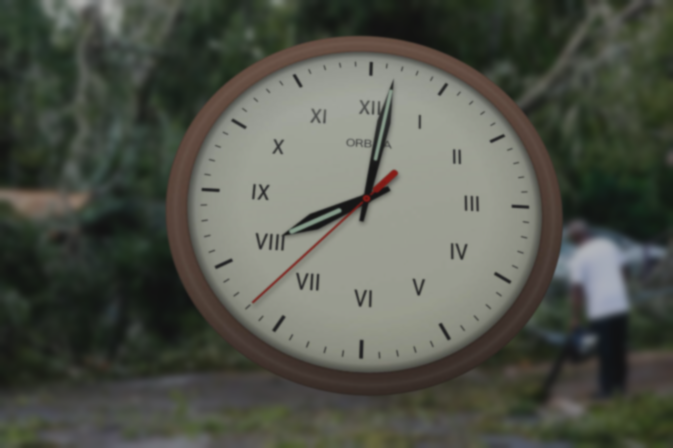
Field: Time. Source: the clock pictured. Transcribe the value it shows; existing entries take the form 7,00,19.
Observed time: 8,01,37
